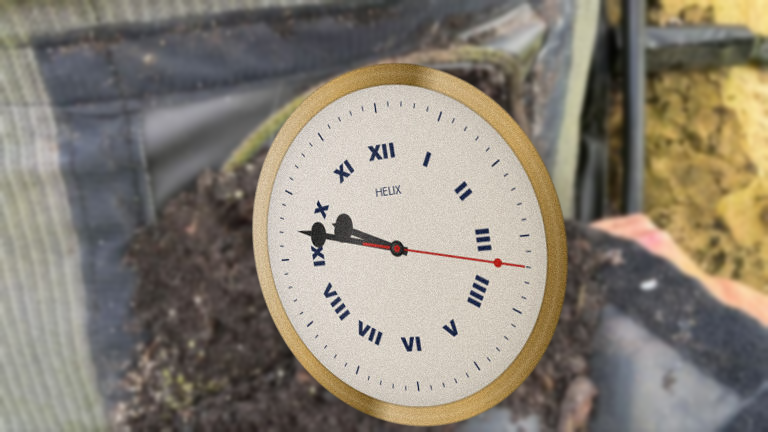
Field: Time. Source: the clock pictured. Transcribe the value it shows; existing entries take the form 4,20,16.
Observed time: 9,47,17
